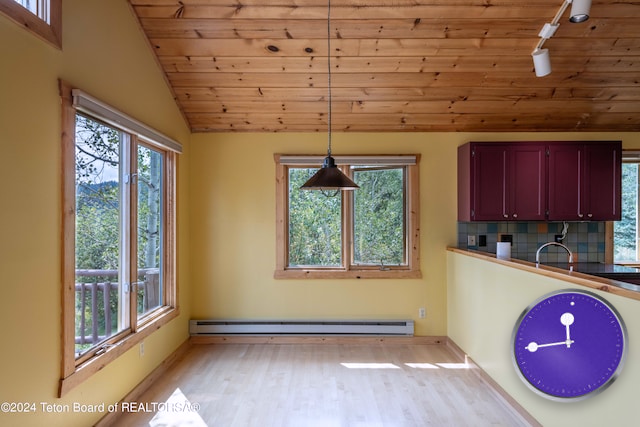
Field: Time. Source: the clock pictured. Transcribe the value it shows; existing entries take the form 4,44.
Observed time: 11,43
